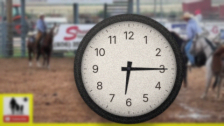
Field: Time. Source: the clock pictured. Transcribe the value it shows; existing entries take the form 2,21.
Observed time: 6,15
